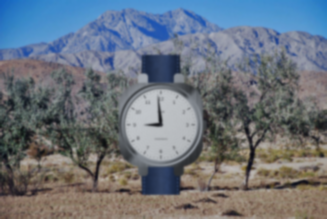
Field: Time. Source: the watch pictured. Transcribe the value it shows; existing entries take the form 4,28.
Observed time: 8,59
